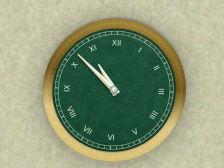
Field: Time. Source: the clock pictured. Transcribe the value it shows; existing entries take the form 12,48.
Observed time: 10,52
